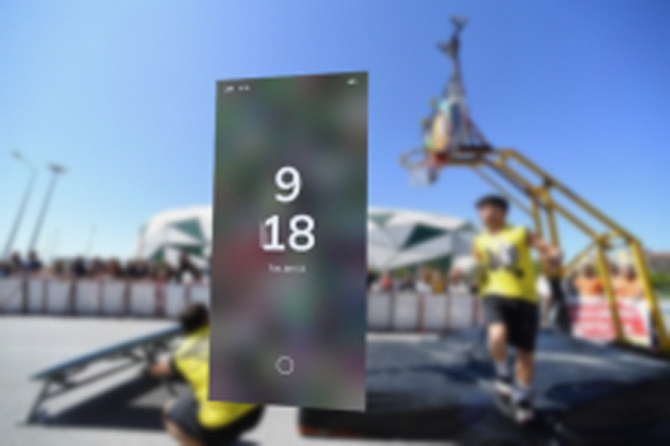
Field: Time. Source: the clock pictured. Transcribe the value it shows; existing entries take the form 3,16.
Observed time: 9,18
